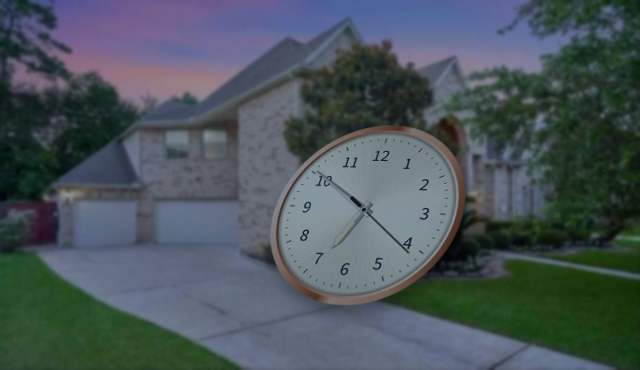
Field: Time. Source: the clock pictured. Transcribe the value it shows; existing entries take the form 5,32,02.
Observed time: 6,50,21
